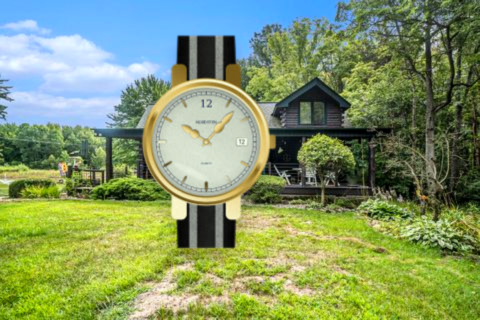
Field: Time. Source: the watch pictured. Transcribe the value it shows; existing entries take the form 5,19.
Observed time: 10,07
